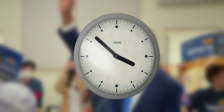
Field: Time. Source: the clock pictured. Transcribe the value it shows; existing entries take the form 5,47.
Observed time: 3,52
